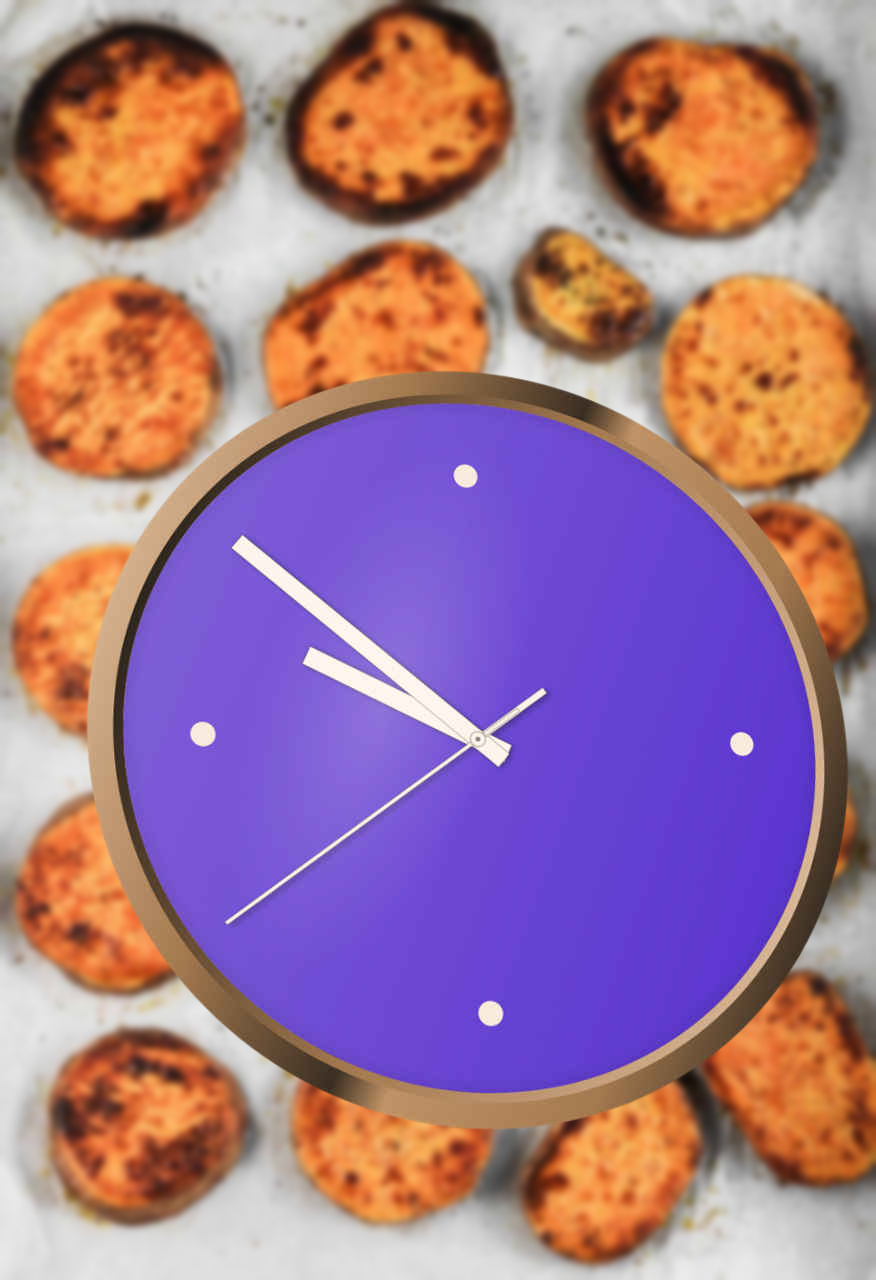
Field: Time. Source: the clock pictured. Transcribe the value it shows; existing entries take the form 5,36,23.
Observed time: 9,51,39
